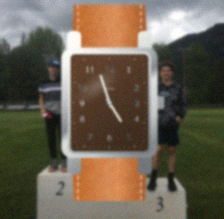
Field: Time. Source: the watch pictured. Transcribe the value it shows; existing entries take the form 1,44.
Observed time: 4,57
